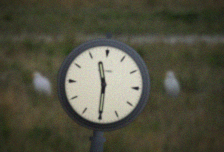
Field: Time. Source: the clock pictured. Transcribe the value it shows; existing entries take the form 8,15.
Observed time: 11,30
